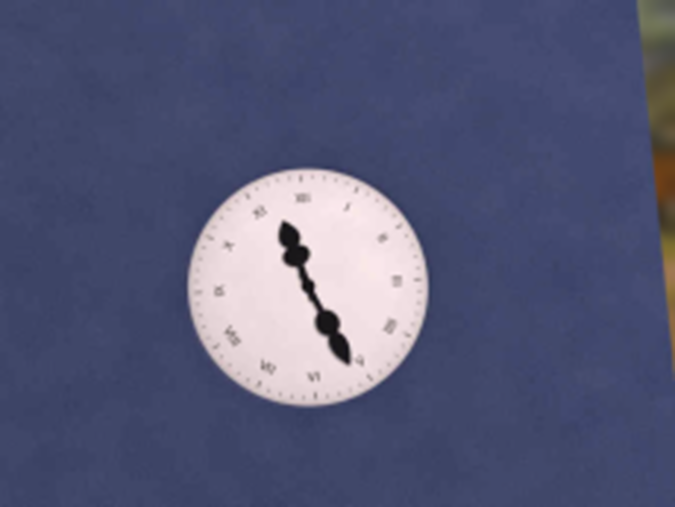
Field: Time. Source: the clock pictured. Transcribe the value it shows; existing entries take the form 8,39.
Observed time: 11,26
